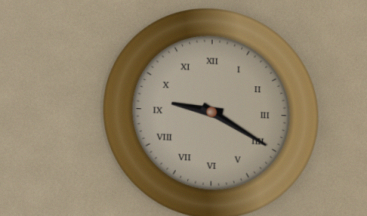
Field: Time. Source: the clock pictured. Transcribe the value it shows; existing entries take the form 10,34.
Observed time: 9,20
